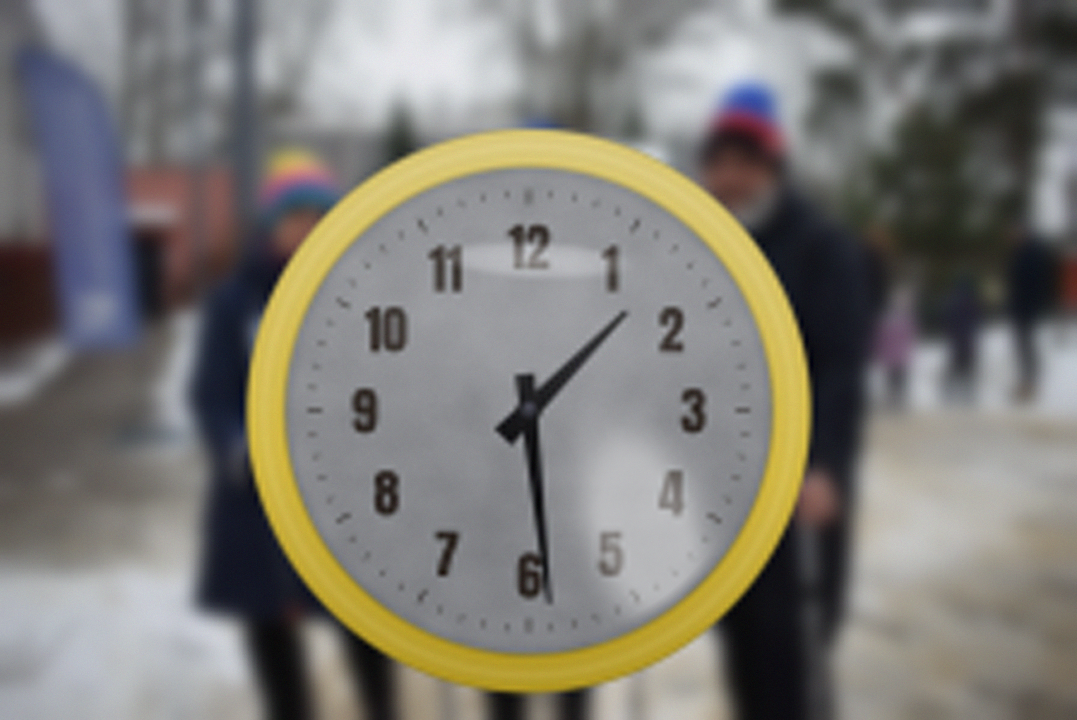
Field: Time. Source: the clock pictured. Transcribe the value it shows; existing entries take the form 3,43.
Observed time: 1,29
